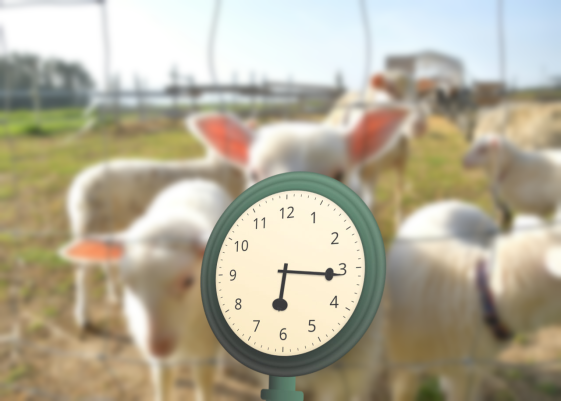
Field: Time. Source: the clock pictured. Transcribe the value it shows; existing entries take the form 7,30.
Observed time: 6,16
